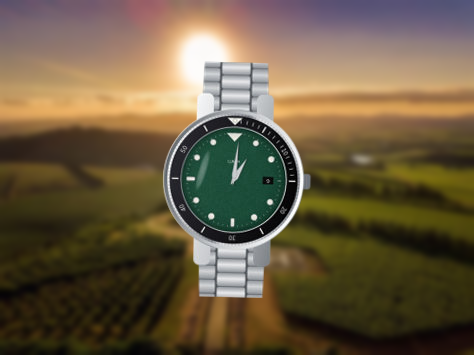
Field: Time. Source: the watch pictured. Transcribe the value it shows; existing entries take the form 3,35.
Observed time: 1,01
